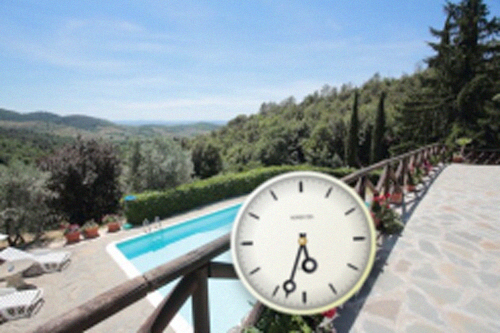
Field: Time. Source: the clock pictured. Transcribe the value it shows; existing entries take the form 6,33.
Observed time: 5,33
